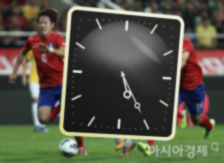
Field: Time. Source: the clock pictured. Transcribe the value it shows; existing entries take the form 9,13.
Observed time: 5,25
